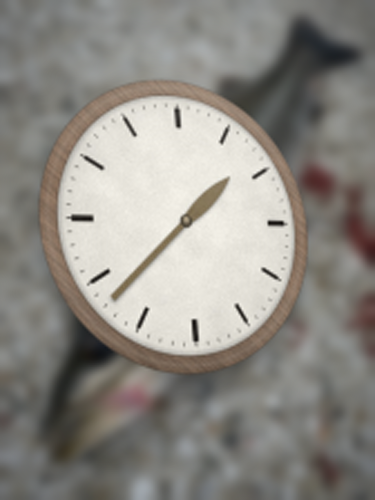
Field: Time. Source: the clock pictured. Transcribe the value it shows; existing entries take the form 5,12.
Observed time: 1,38
